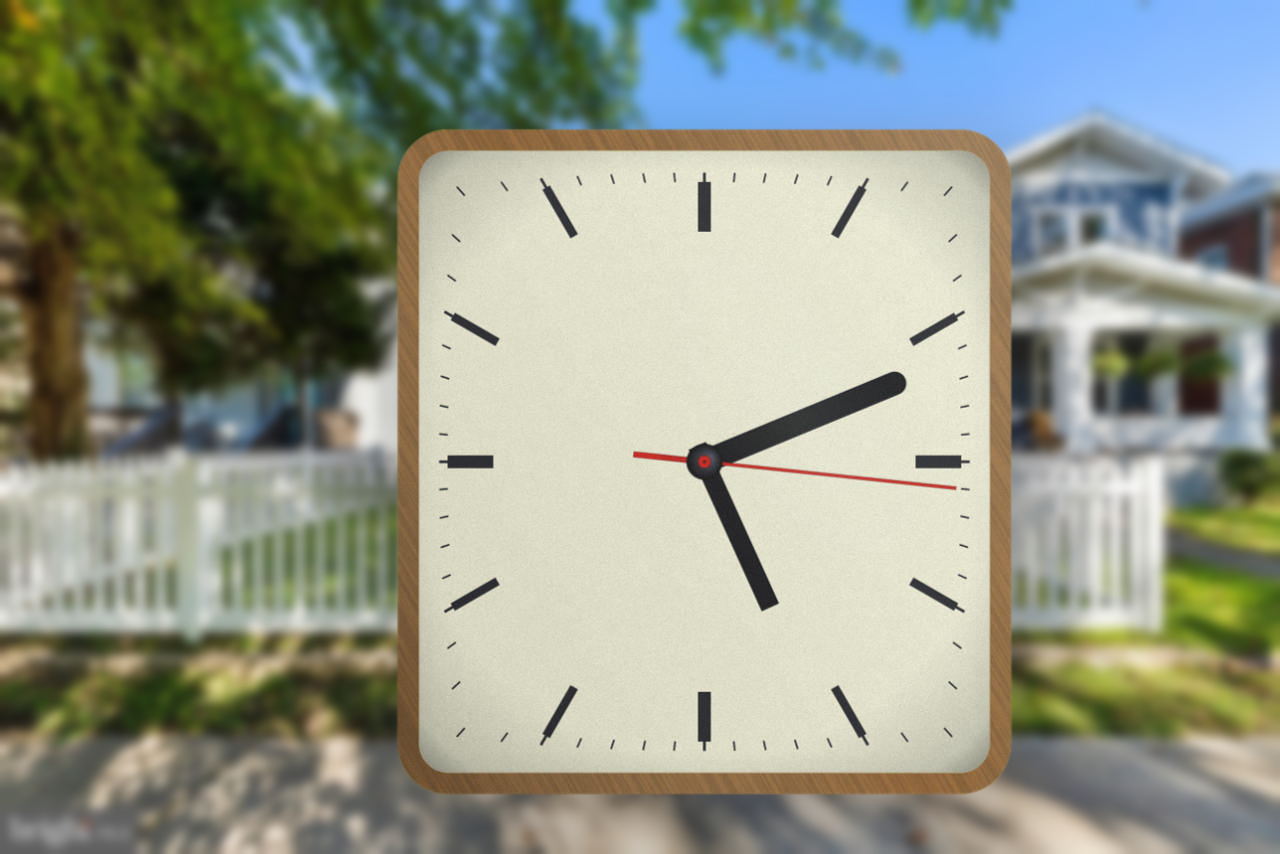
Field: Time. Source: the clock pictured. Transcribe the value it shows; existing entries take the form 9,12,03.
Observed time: 5,11,16
